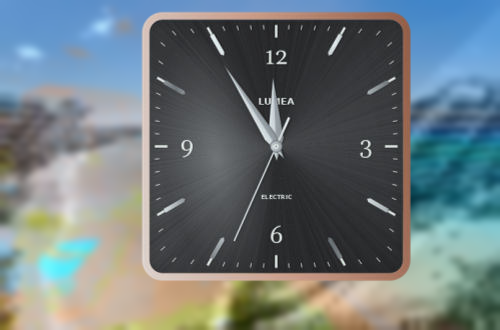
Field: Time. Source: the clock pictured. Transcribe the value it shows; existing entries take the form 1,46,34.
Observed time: 11,54,34
